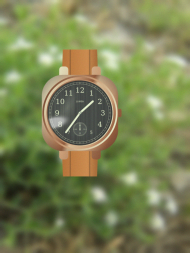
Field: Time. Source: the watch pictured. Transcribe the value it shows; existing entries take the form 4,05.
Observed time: 1,36
